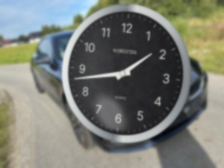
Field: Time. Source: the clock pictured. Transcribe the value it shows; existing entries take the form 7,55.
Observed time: 1,43
